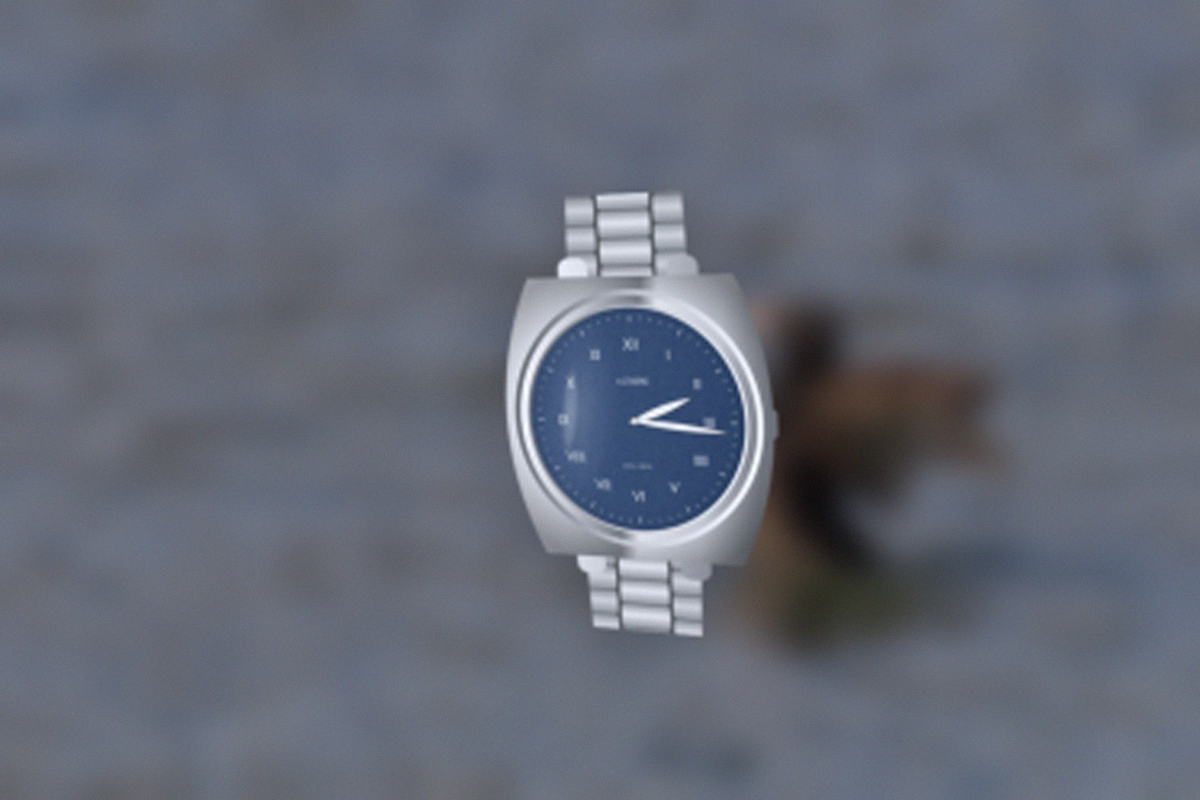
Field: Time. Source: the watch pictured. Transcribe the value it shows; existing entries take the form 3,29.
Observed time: 2,16
